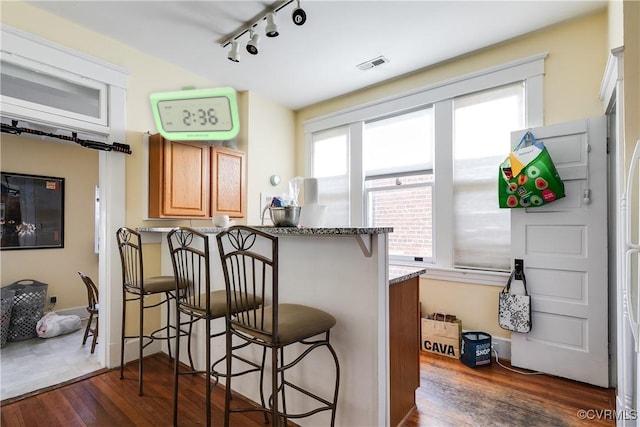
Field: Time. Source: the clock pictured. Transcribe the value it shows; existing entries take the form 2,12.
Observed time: 2,36
